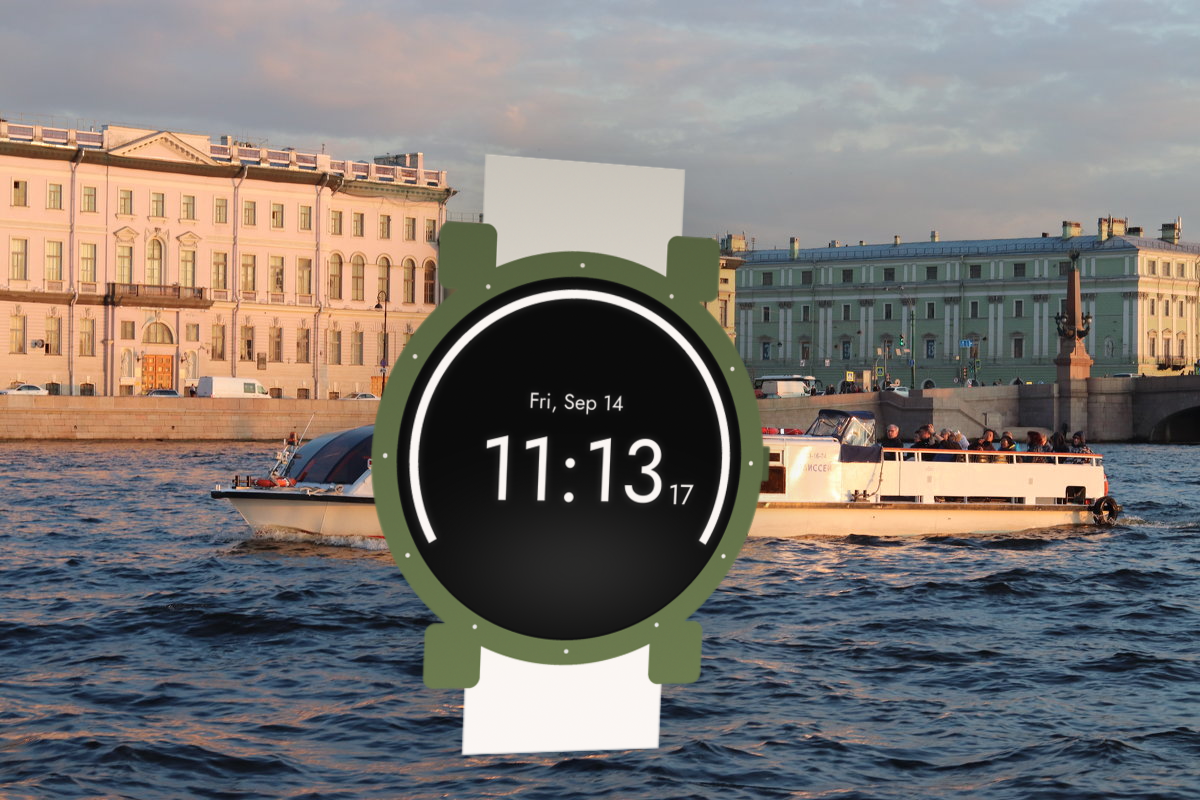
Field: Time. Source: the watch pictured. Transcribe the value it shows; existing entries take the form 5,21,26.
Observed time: 11,13,17
